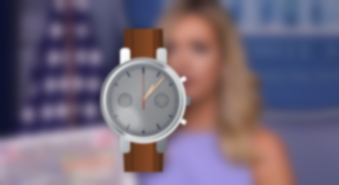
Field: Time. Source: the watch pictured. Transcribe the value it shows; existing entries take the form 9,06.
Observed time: 1,07
